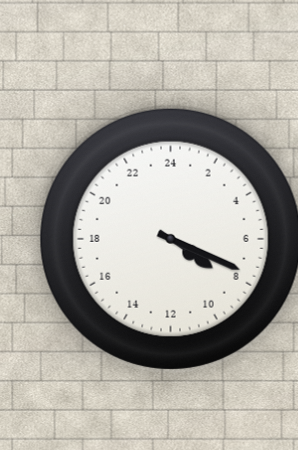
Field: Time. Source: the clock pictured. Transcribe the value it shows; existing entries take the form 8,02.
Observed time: 8,19
